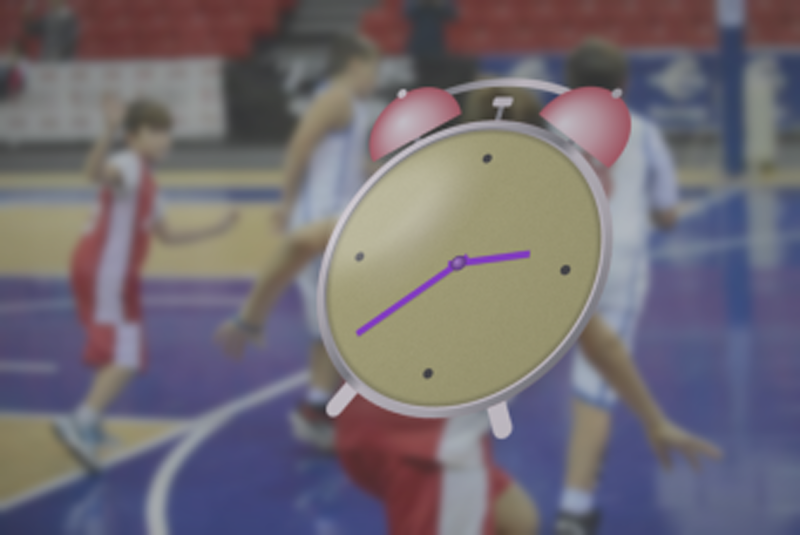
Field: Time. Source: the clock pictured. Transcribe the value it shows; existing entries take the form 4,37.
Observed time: 2,38
